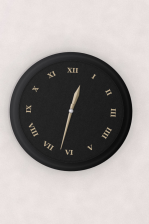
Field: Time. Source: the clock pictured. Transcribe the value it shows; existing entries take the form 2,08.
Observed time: 12,32
